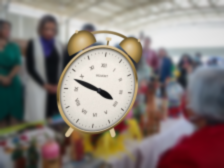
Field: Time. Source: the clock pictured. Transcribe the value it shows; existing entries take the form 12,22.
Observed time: 3,48
